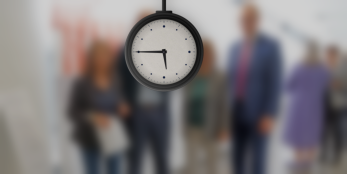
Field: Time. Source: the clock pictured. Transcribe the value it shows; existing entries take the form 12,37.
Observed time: 5,45
